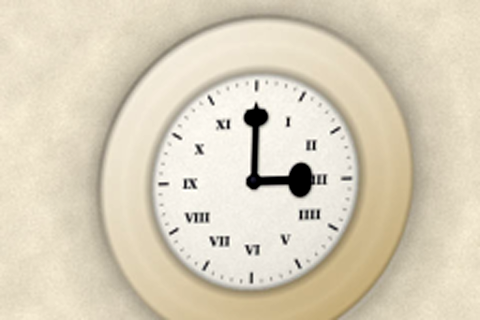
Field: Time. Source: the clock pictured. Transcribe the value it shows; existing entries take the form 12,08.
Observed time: 3,00
